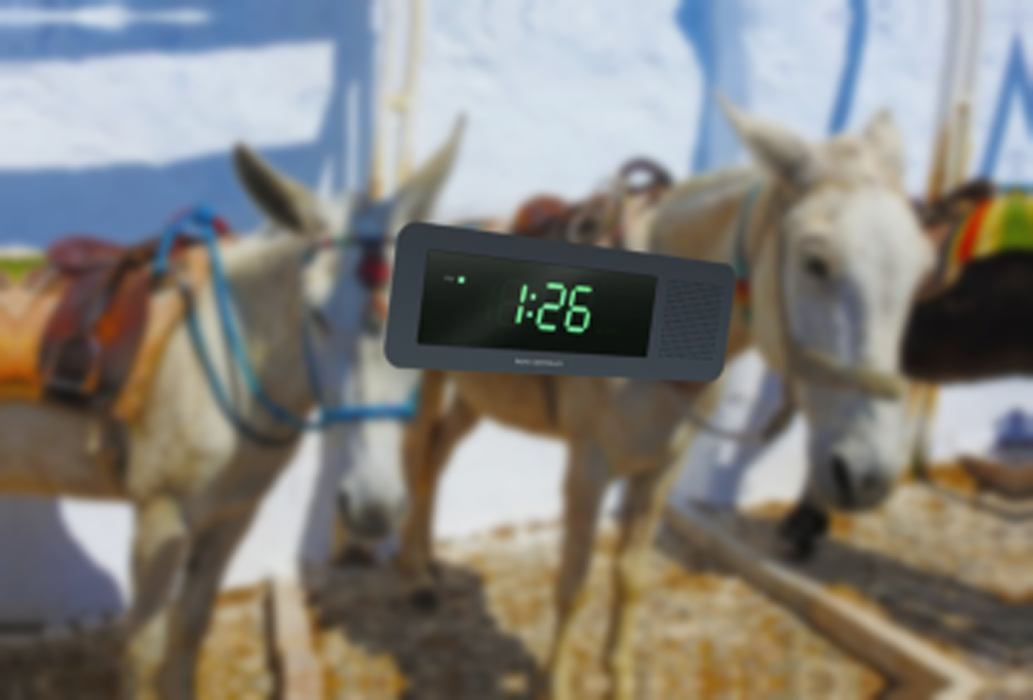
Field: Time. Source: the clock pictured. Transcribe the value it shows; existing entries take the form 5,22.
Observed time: 1,26
